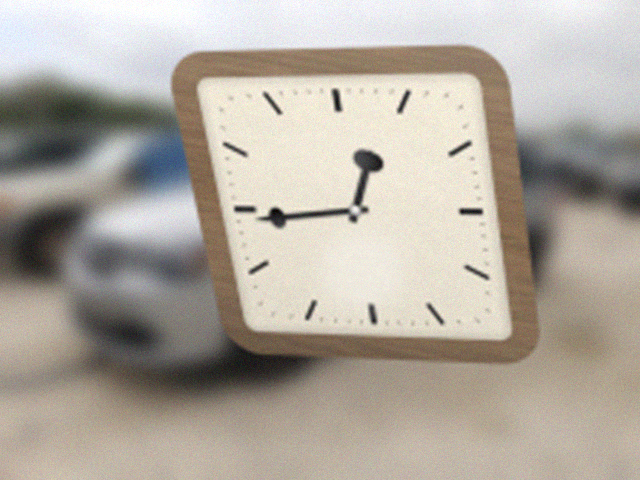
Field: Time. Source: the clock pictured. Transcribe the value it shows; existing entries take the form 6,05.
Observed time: 12,44
